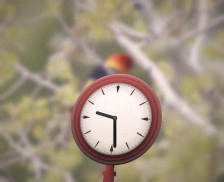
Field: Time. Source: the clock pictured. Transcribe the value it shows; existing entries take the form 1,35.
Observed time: 9,29
